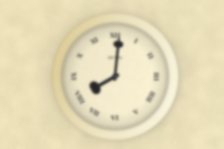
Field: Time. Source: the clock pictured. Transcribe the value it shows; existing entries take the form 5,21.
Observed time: 8,01
